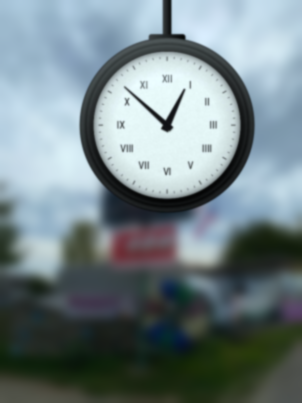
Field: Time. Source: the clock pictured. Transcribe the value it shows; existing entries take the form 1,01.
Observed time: 12,52
